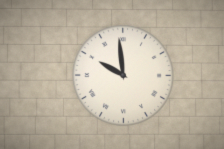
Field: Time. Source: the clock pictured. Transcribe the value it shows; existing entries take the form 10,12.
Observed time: 9,59
